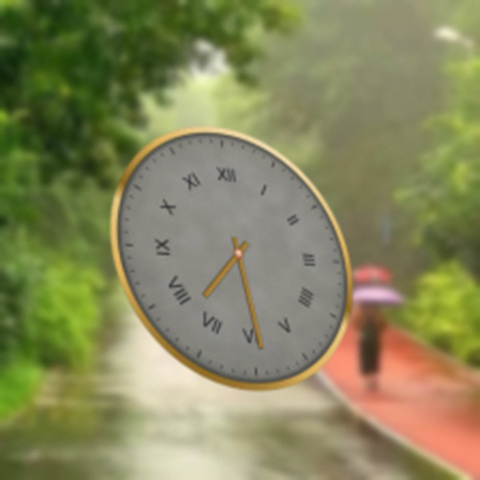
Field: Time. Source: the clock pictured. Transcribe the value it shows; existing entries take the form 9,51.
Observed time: 7,29
